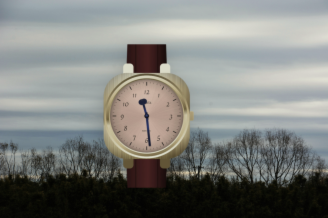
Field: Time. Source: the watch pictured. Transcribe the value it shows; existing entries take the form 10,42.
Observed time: 11,29
